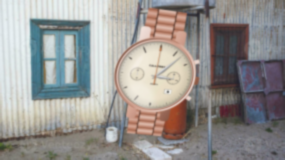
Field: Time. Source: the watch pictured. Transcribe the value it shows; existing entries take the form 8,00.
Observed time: 3,07
